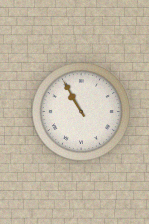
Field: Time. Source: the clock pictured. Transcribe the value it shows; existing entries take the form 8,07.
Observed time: 10,55
